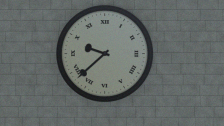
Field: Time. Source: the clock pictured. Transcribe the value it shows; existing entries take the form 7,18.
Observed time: 9,38
